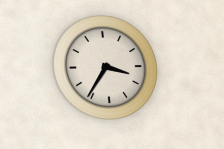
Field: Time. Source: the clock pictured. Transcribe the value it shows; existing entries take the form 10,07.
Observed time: 3,36
